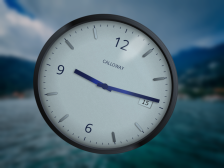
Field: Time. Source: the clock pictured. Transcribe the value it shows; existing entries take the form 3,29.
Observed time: 9,14
